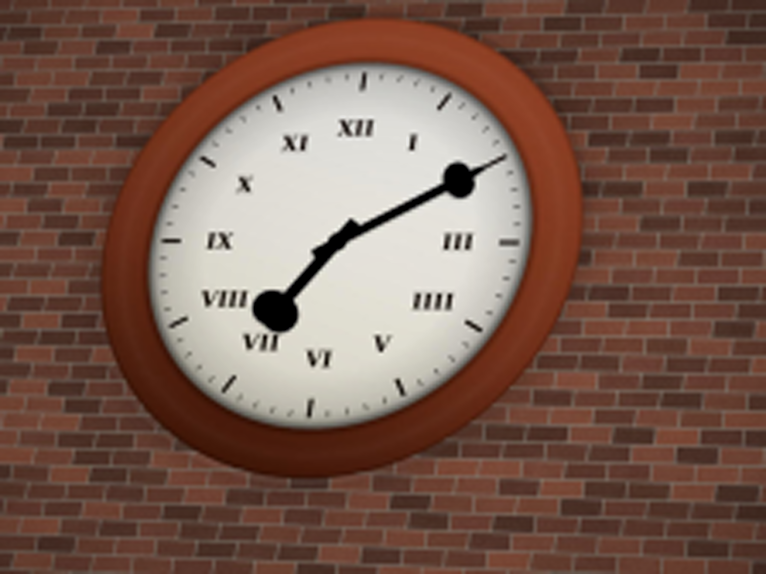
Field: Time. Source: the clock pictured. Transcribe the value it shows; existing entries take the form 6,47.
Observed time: 7,10
